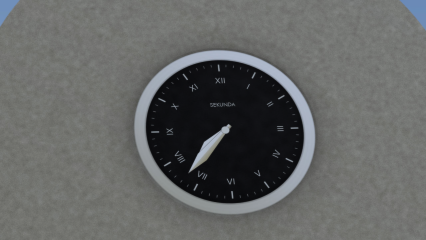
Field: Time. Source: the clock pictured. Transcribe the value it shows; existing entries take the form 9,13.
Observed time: 7,37
